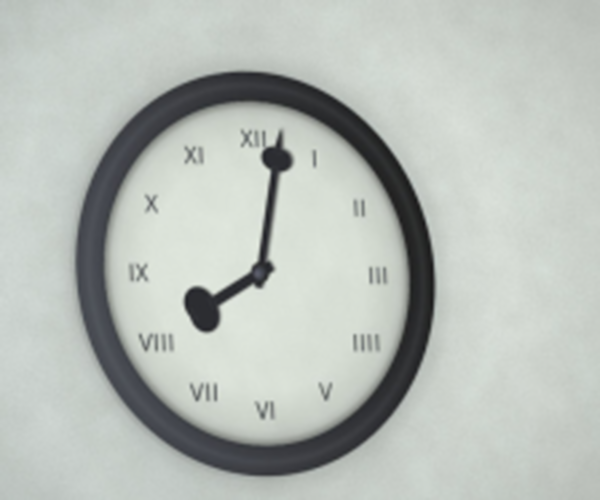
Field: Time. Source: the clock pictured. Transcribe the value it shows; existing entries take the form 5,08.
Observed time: 8,02
